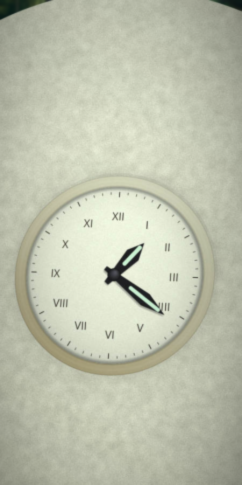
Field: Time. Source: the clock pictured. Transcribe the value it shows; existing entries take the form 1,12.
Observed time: 1,21
